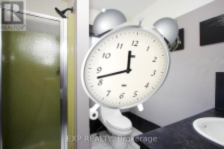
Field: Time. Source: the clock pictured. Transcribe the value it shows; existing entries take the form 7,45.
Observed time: 11,42
